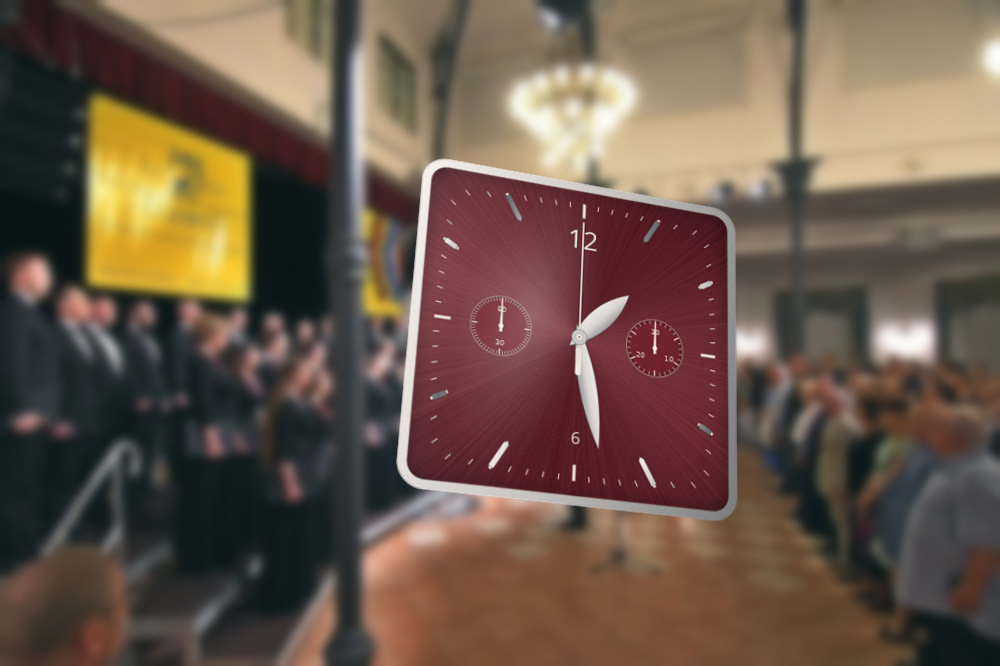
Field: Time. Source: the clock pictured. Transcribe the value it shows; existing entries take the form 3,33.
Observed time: 1,28
